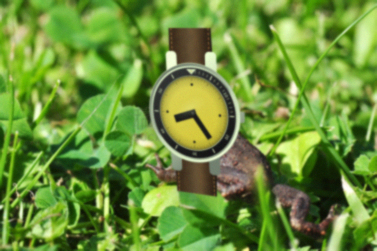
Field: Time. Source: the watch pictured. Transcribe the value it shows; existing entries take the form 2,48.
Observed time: 8,24
